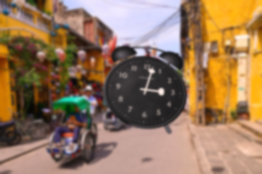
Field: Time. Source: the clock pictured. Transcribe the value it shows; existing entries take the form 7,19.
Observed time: 3,02
